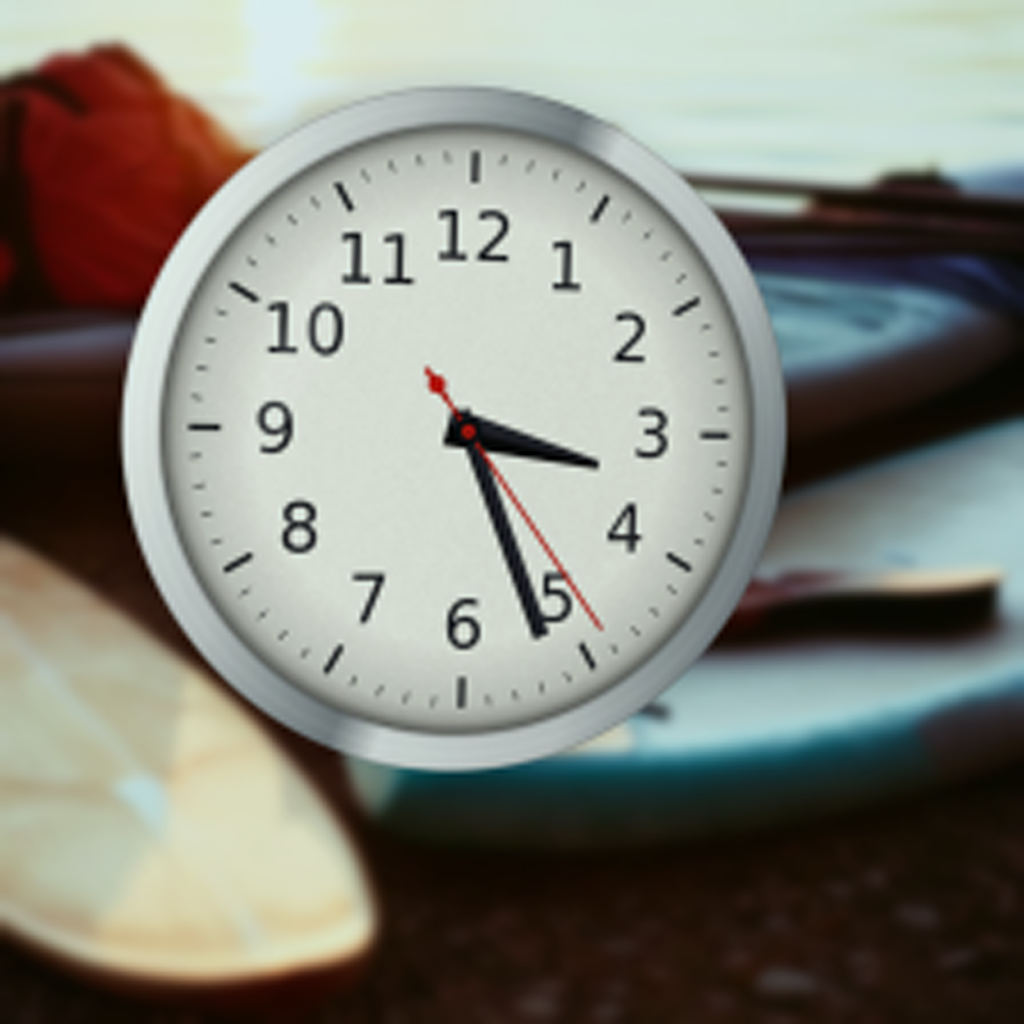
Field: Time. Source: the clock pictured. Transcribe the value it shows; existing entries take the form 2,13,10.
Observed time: 3,26,24
